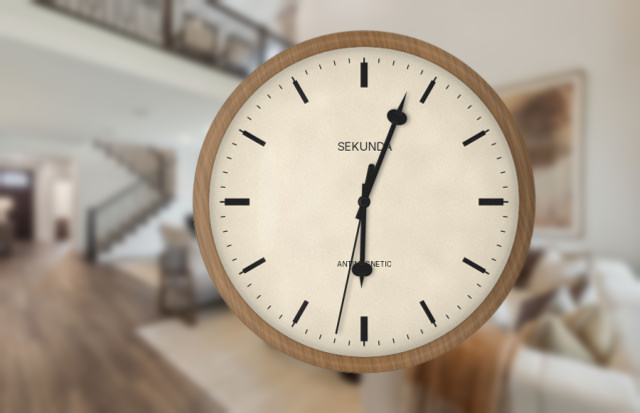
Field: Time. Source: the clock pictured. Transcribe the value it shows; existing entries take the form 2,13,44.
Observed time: 6,03,32
